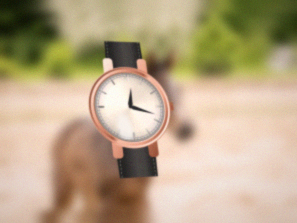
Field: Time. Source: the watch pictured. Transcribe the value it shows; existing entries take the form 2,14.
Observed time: 12,18
